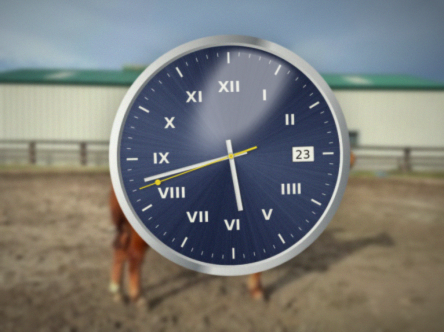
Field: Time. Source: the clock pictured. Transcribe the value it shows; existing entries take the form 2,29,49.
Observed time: 5,42,42
